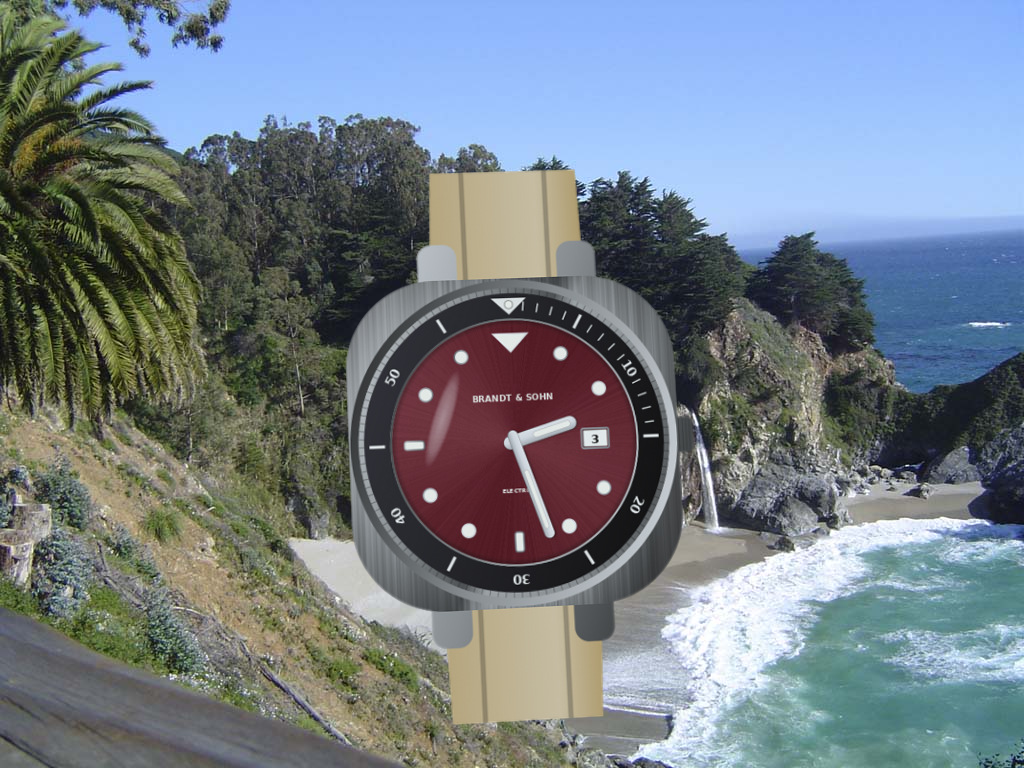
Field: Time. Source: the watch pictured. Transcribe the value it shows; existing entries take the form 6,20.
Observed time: 2,27
